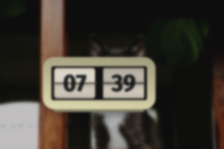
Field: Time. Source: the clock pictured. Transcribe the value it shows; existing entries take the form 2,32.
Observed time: 7,39
